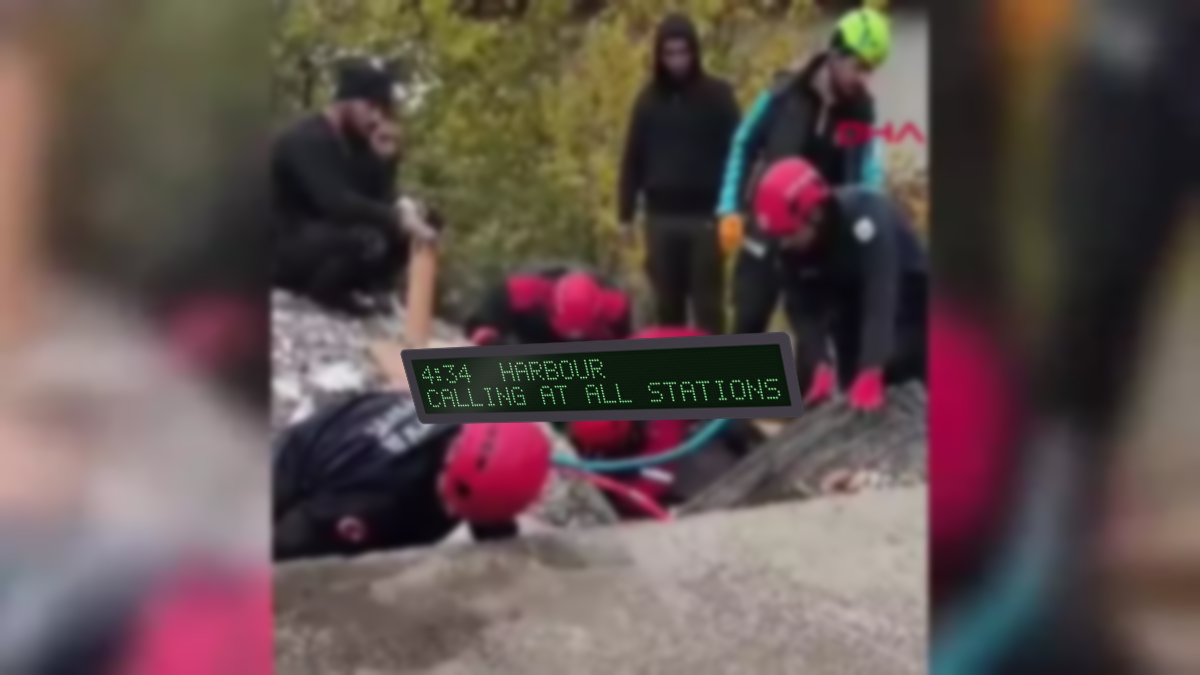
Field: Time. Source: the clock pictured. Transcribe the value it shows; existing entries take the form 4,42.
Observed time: 4,34
